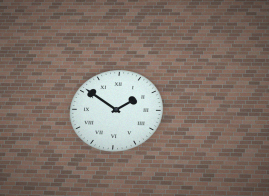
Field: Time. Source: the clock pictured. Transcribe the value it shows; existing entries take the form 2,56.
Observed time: 1,51
